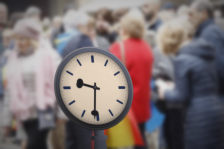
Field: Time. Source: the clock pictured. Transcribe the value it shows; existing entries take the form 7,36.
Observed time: 9,31
